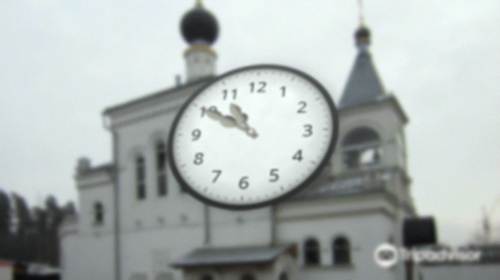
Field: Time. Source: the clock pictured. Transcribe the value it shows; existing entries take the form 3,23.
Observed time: 10,50
